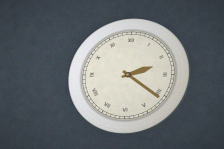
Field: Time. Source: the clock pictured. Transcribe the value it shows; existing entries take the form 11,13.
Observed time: 2,21
